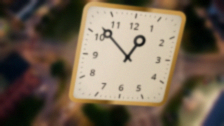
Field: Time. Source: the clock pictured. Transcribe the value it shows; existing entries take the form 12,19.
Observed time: 12,52
